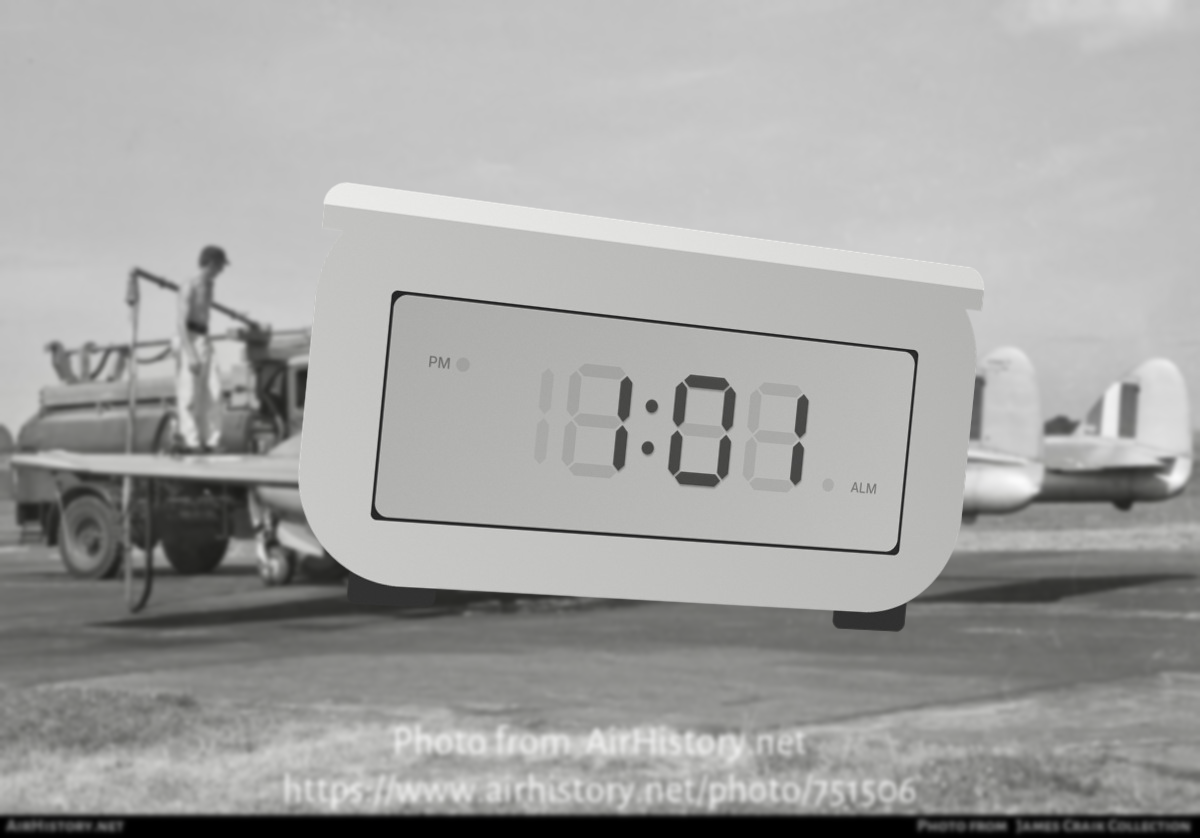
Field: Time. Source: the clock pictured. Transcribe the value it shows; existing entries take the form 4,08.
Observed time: 1,01
